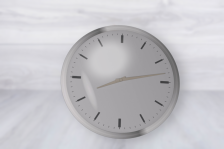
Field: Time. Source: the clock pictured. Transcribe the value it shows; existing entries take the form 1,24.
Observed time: 8,13
